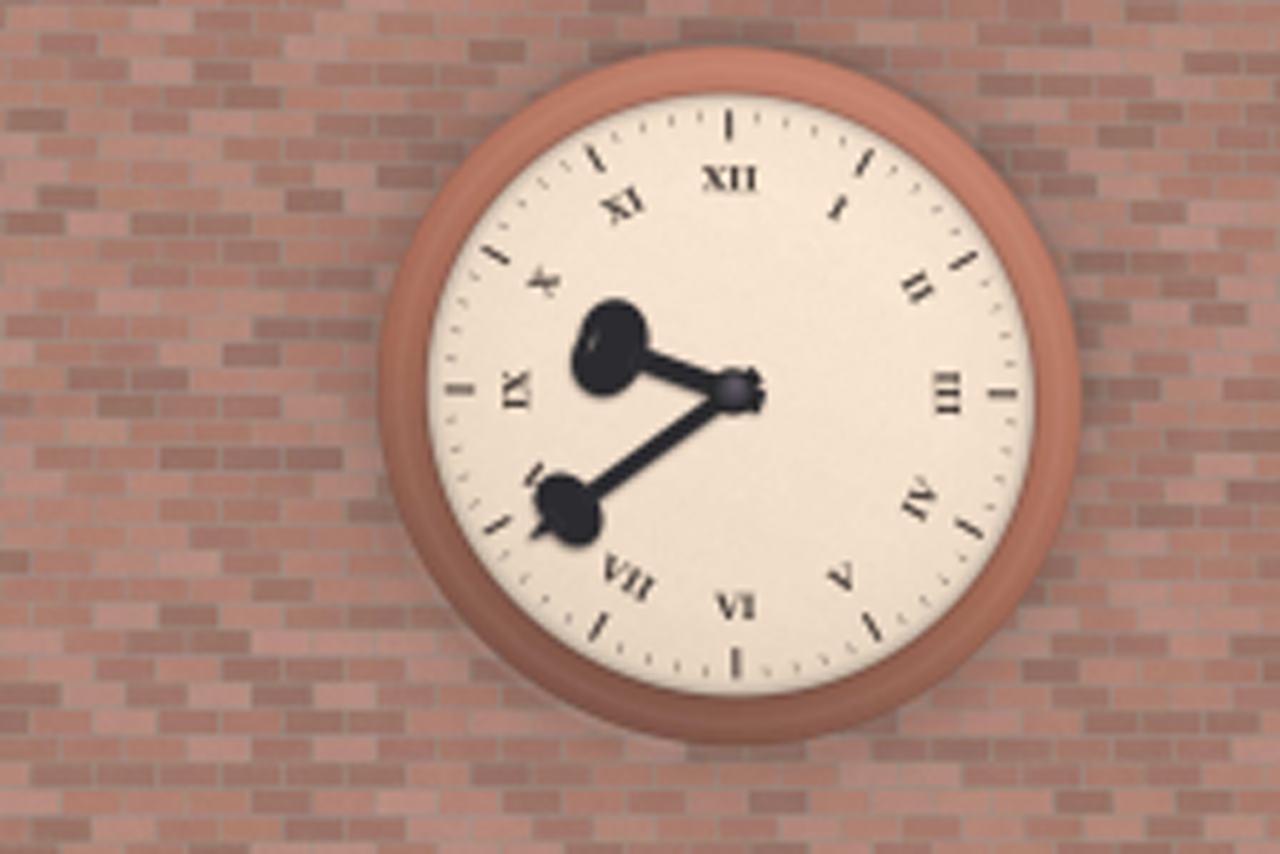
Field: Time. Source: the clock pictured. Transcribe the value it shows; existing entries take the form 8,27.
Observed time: 9,39
